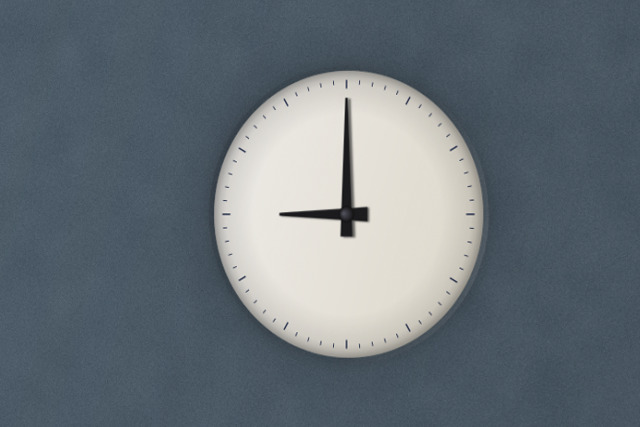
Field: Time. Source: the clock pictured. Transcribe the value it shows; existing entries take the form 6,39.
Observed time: 9,00
